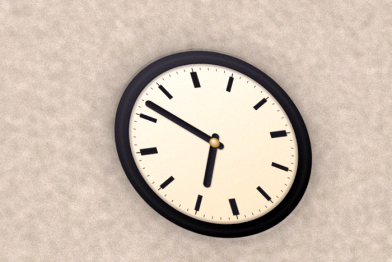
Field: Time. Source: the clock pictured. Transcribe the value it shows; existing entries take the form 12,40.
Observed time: 6,52
